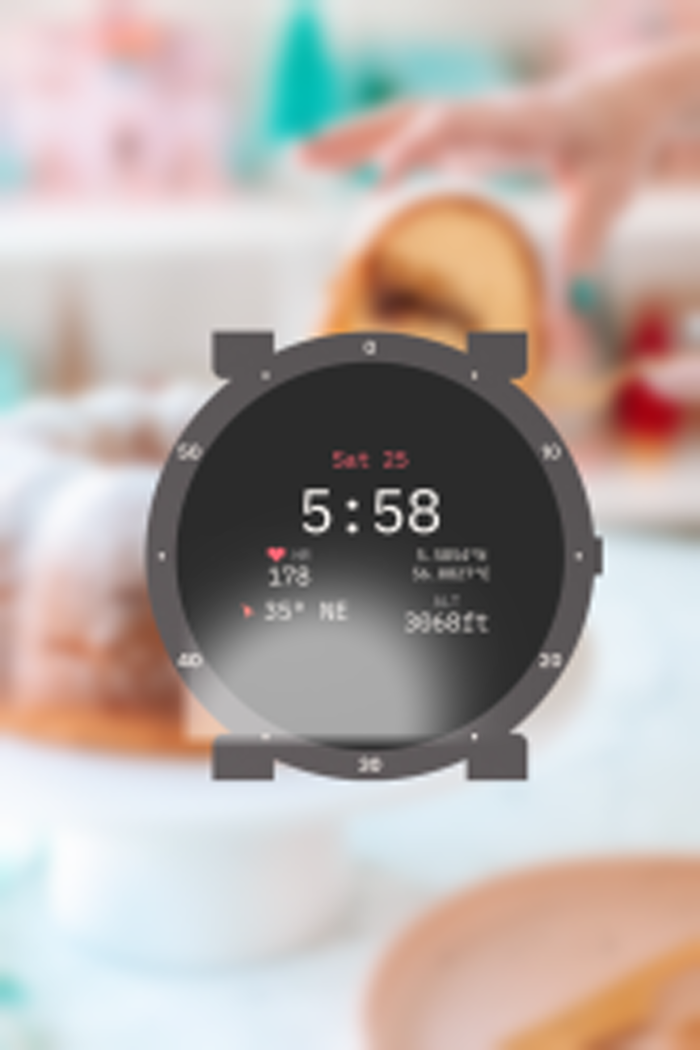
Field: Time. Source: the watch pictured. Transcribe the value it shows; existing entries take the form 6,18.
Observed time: 5,58
